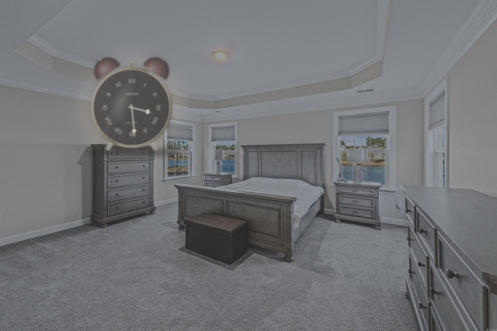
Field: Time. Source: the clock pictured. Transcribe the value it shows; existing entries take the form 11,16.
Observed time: 3,29
